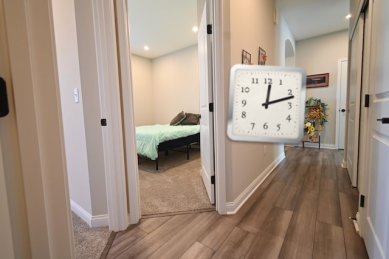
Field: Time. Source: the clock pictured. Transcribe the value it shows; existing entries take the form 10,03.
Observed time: 12,12
